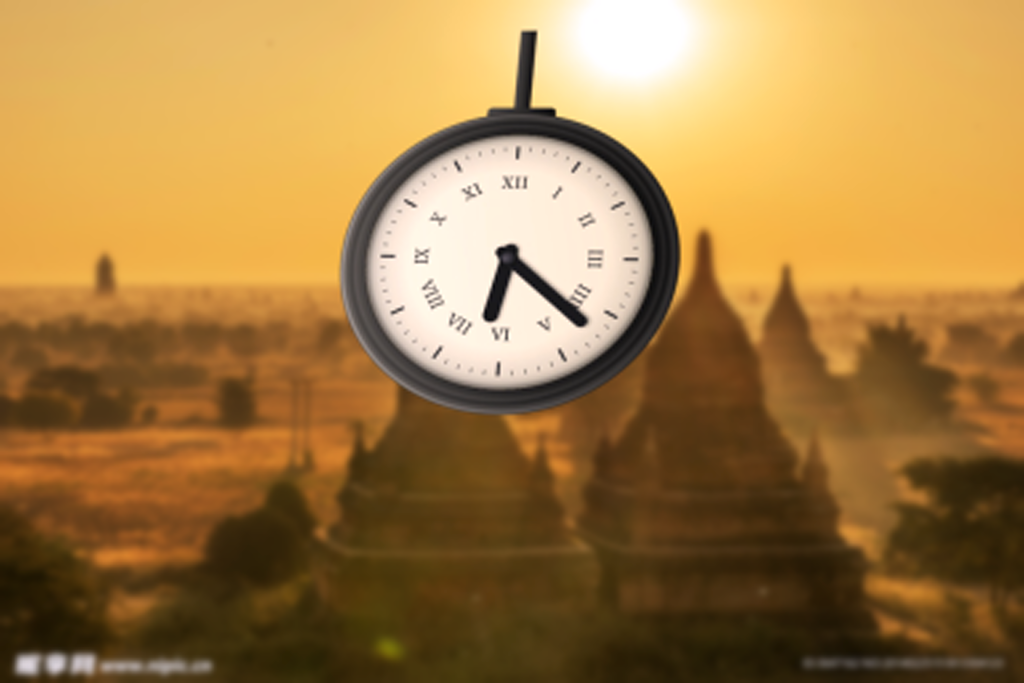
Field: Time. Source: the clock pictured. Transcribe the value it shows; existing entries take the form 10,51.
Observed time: 6,22
